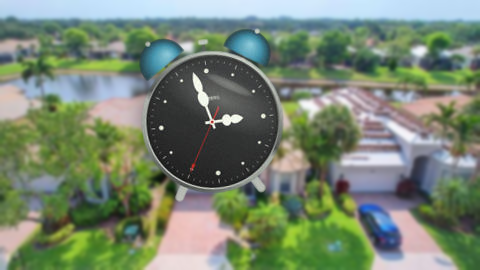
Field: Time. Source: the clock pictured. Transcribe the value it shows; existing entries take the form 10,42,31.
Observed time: 2,57,35
